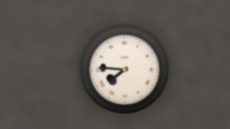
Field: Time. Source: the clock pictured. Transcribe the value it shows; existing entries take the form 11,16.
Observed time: 7,46
